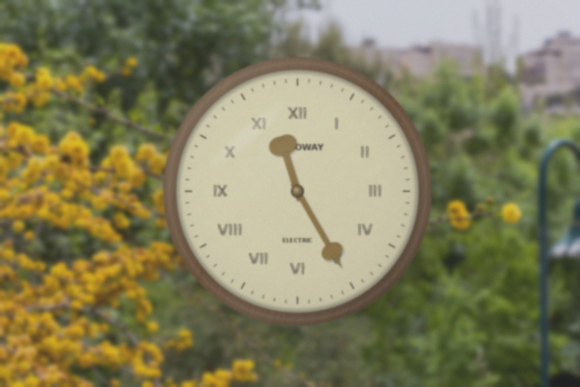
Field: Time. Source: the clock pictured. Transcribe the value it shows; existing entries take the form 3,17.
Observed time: 11,25
